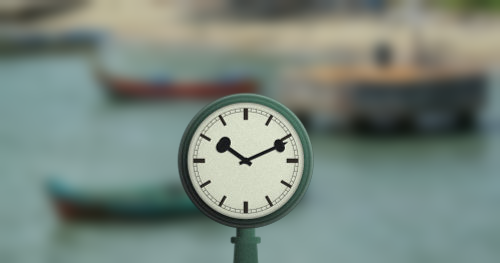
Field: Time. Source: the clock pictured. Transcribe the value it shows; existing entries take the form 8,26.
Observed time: 10,11
